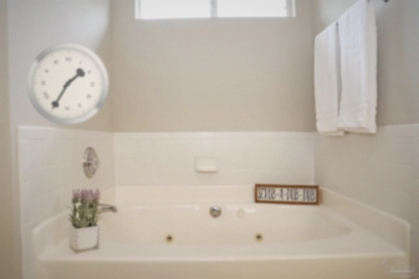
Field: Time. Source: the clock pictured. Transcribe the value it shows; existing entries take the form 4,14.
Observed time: 1,35
